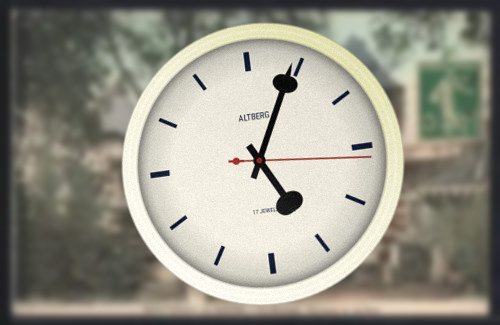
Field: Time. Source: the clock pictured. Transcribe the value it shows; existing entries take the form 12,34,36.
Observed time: 5,04,16
